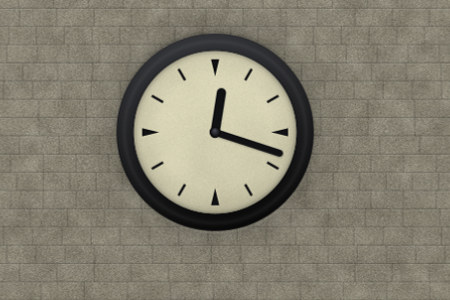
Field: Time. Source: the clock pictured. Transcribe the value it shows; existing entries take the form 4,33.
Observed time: 12,18
